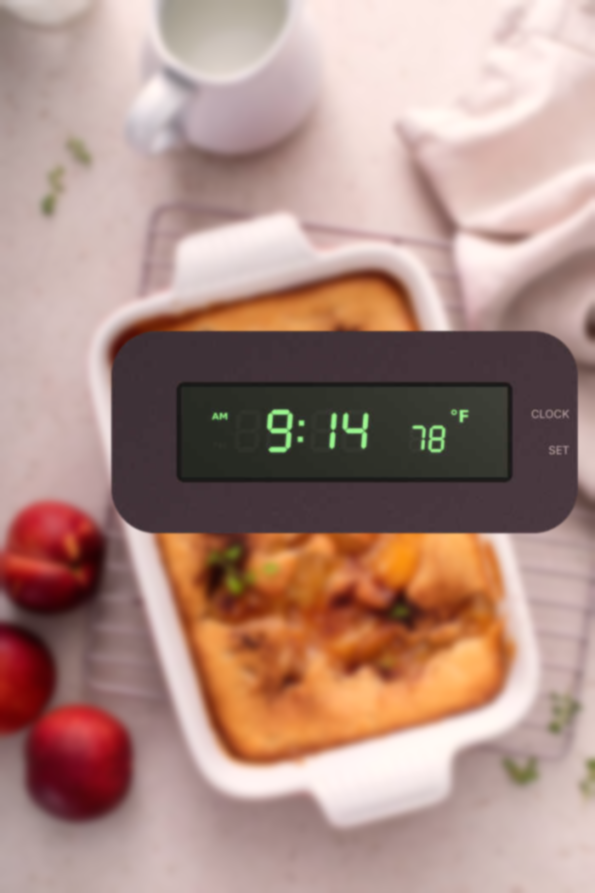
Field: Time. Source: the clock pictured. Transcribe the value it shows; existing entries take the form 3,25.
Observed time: 9,14
